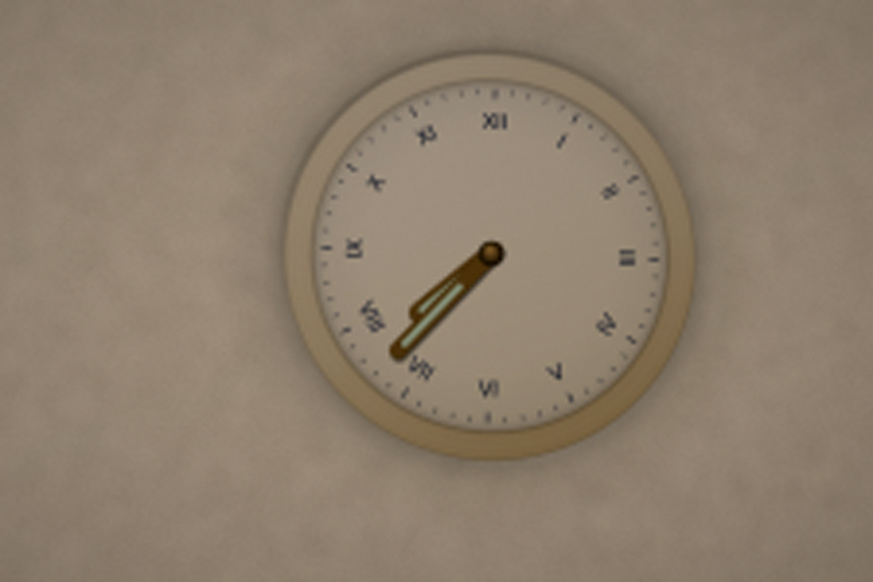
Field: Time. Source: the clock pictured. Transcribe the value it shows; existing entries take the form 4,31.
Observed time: 7,37
